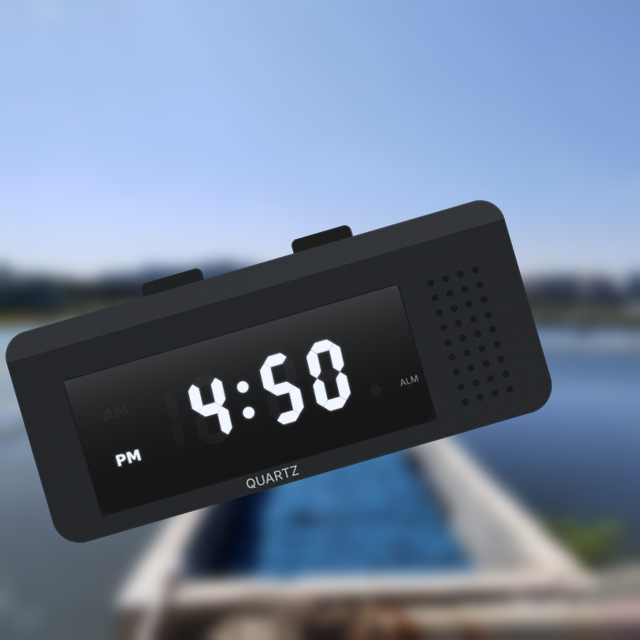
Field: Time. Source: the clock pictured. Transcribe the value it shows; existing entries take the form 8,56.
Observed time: 4,50
